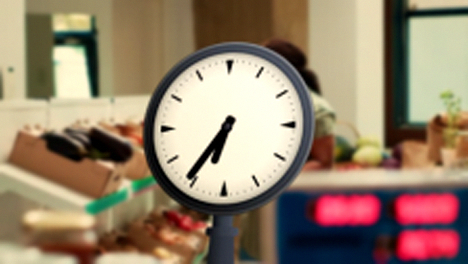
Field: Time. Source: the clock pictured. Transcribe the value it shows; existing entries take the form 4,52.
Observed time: 6,36
